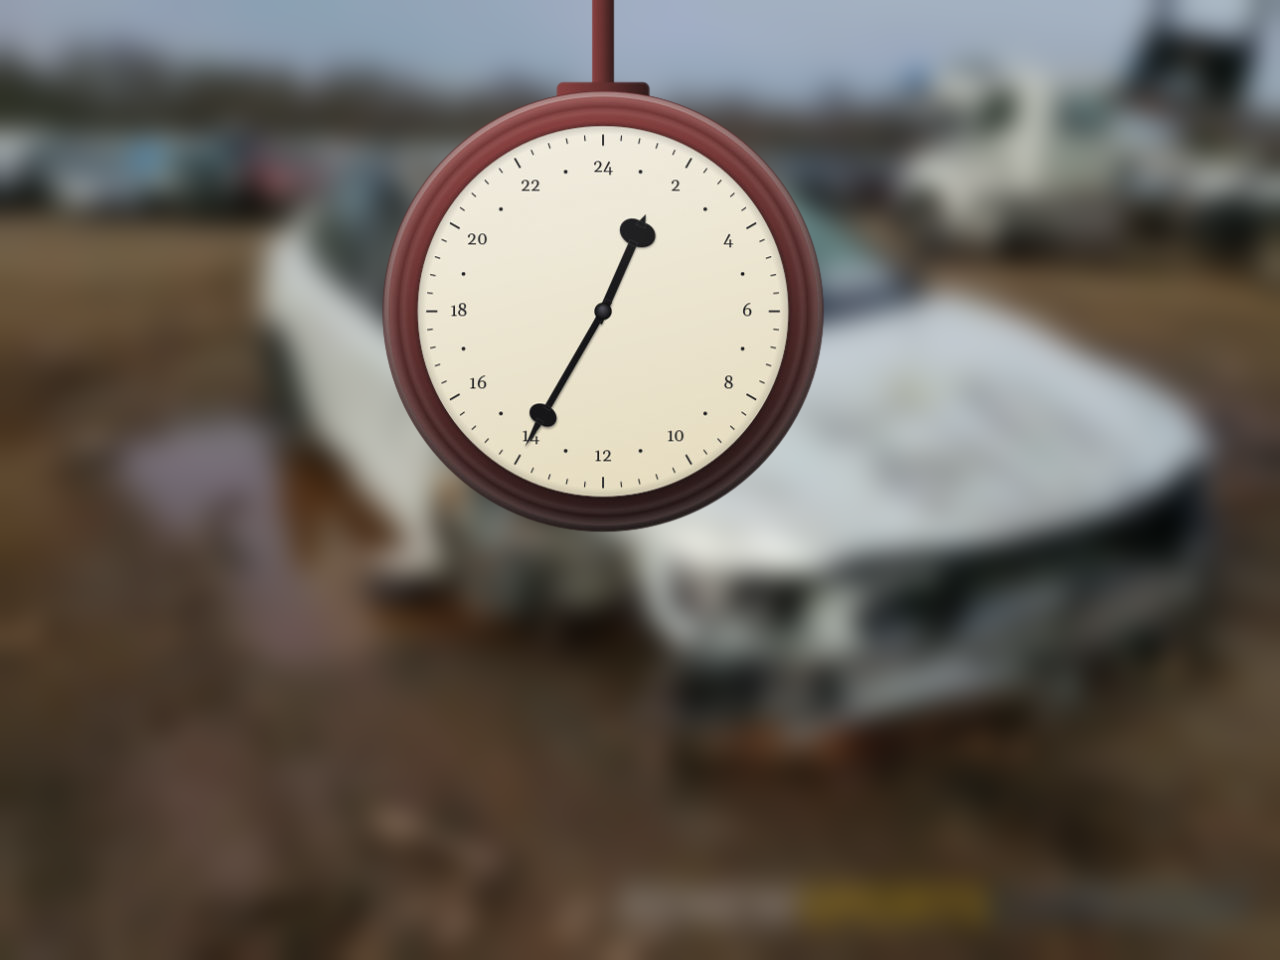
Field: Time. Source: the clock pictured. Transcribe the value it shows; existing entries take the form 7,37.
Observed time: 1,35
